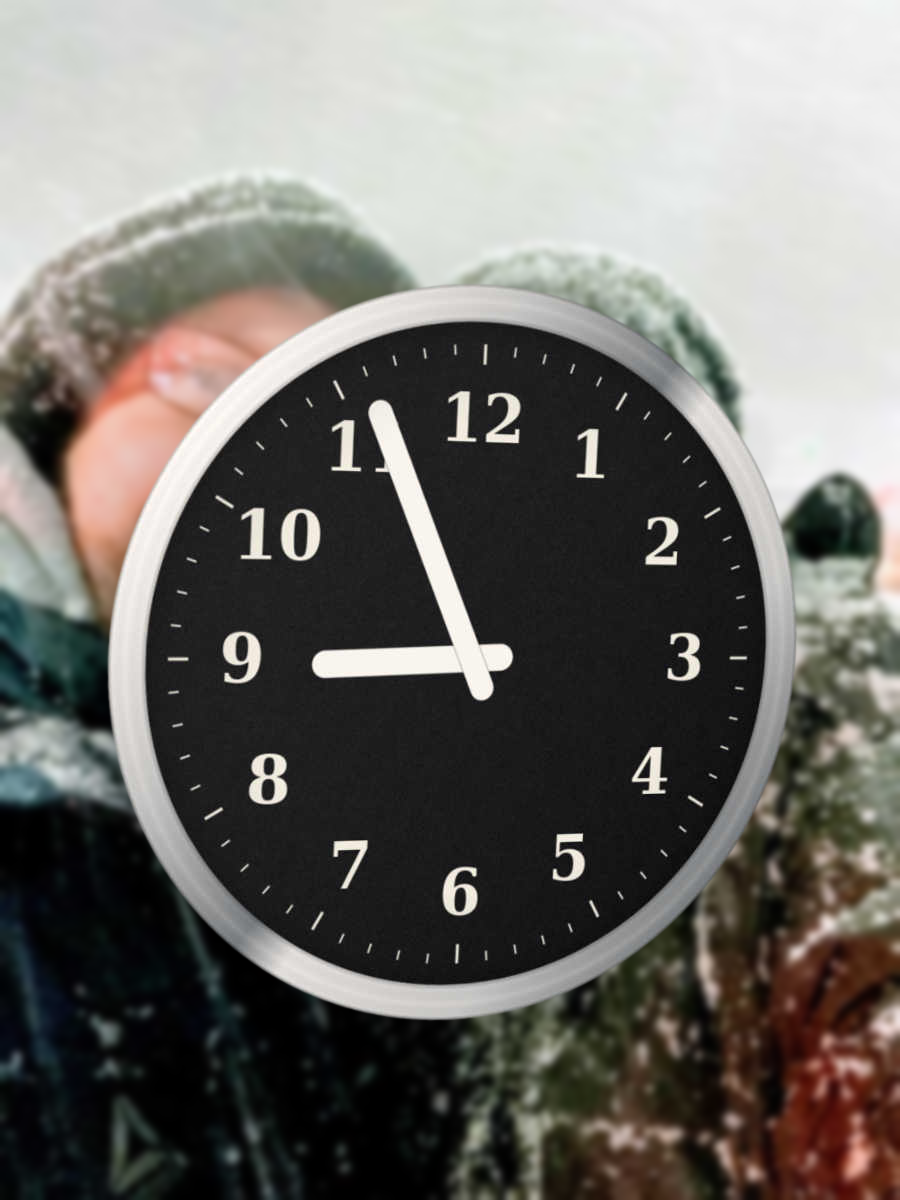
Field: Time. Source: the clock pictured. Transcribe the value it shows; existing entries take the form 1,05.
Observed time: 8,56
